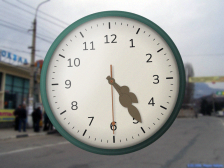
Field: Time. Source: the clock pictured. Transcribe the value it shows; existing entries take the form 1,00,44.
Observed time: 4,24,30
